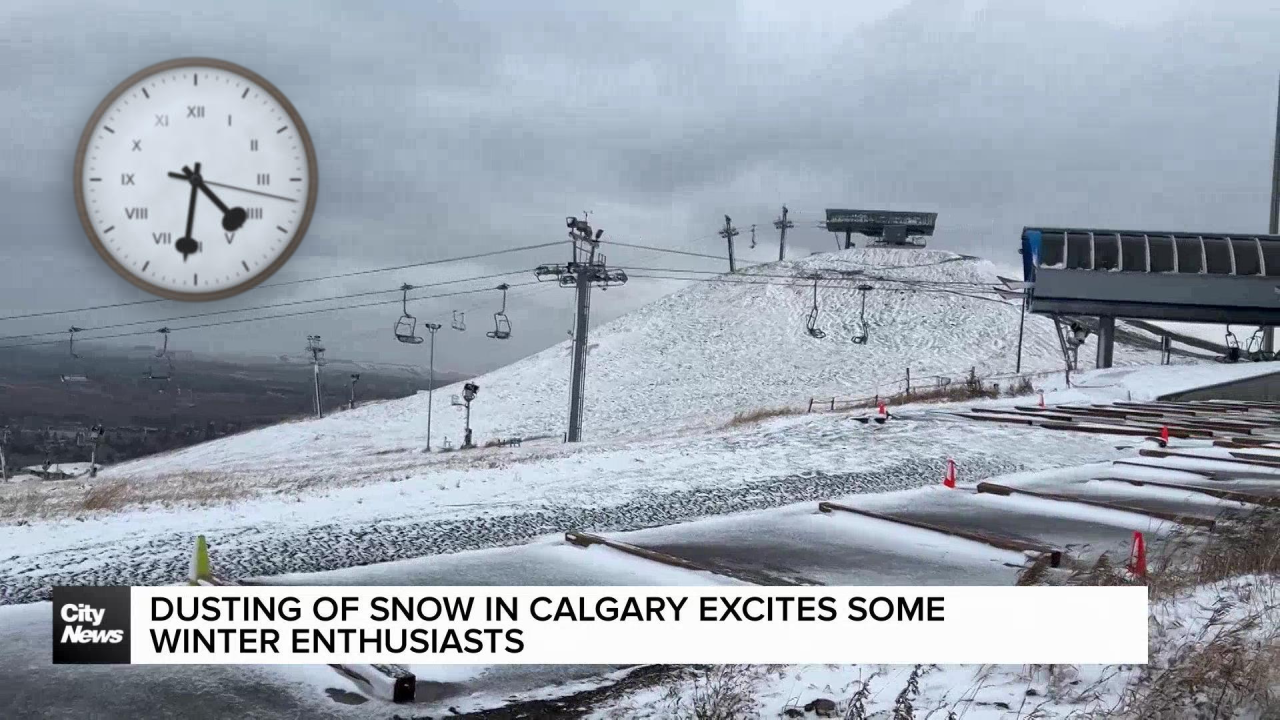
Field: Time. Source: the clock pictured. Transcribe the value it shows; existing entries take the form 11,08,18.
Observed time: 4,31,17
